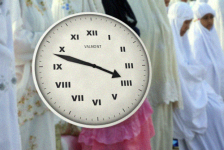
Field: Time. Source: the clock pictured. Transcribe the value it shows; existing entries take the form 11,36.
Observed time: 3,48
